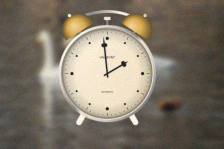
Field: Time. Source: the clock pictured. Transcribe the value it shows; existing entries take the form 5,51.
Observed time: 1,59
